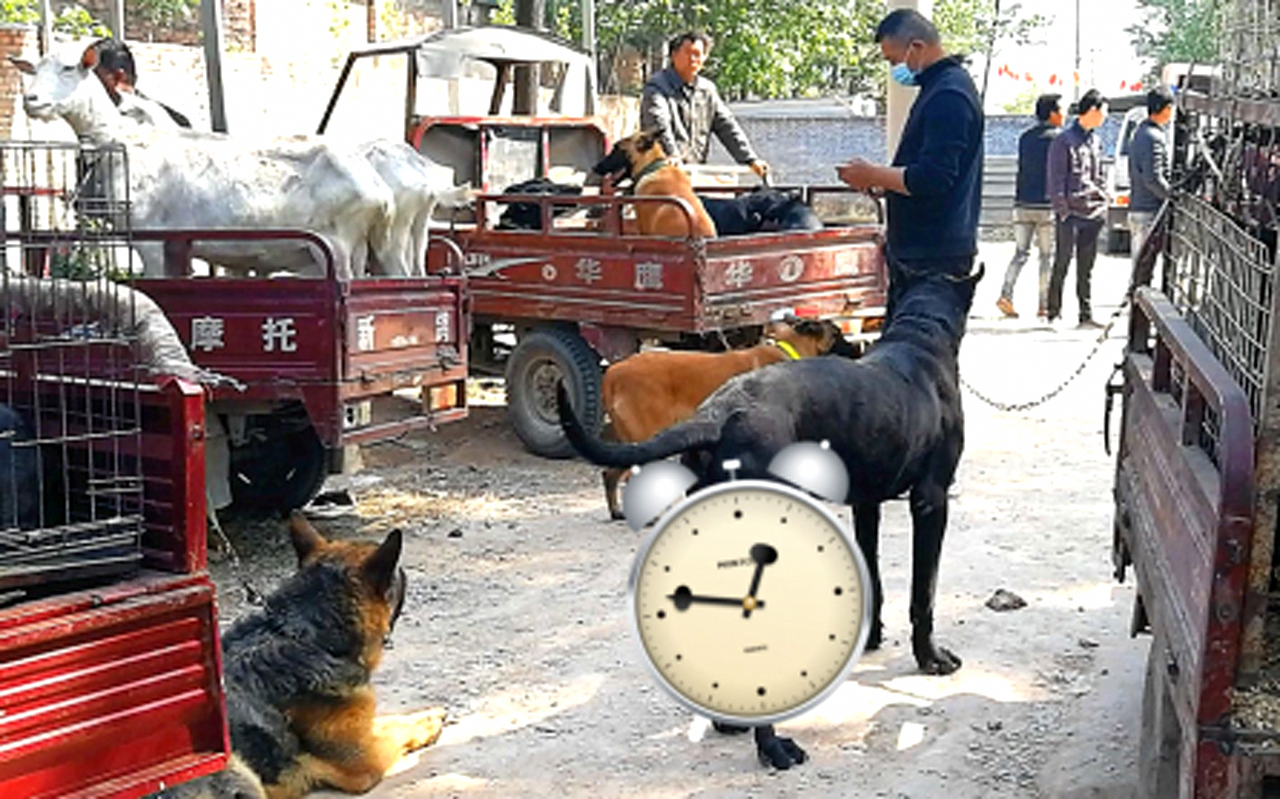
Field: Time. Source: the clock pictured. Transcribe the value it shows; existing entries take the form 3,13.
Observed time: 12,47
